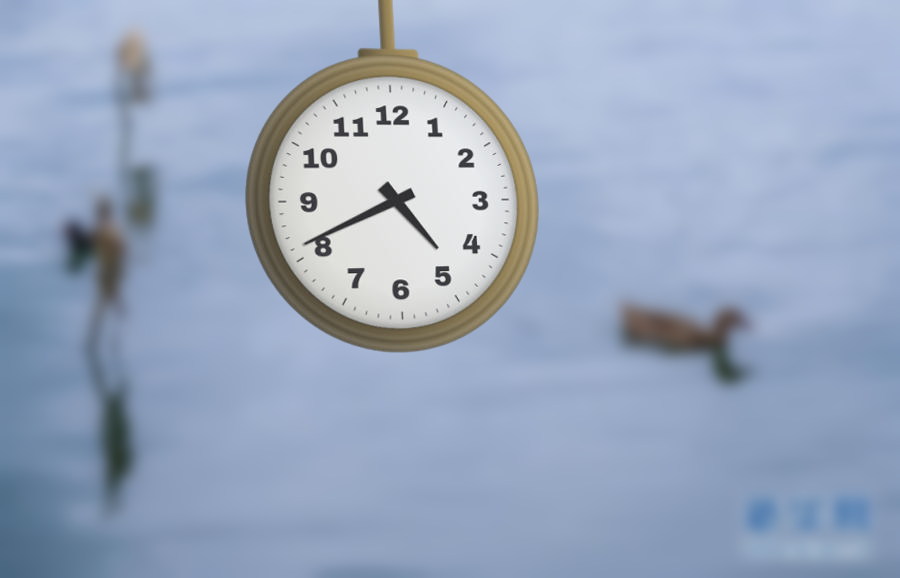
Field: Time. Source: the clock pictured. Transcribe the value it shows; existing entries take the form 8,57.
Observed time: 4,41
